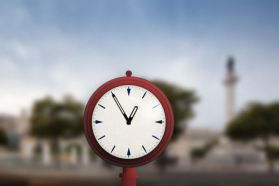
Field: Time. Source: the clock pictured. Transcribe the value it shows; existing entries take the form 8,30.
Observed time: 12,55
